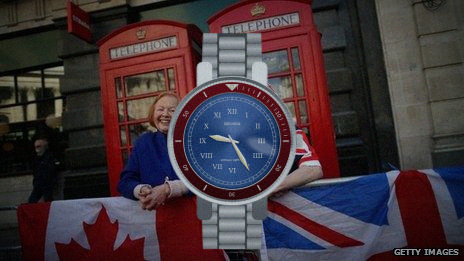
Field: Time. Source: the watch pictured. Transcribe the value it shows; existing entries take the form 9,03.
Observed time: 9,25
